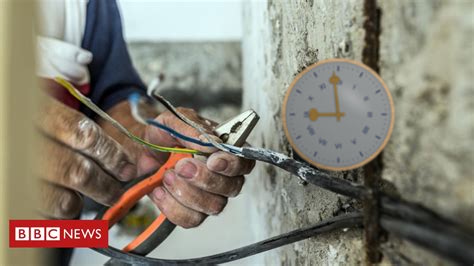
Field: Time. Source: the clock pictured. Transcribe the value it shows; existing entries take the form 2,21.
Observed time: 8,59
